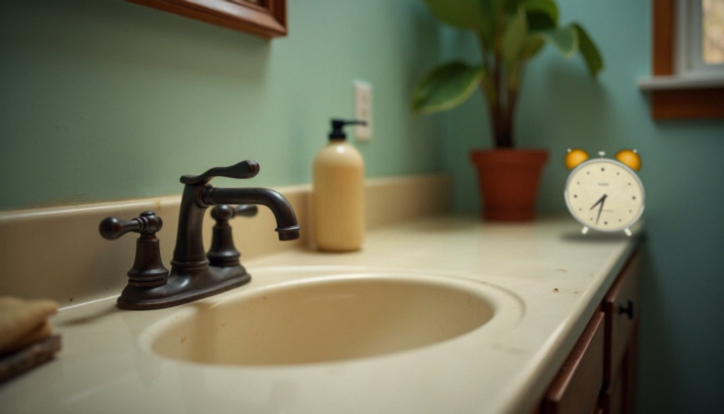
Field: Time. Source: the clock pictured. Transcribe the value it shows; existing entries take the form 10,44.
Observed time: 7,33
